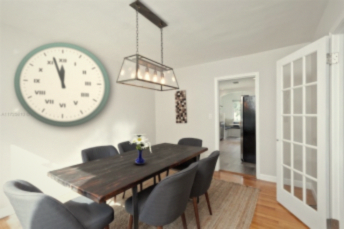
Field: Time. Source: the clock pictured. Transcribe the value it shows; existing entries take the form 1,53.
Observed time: 11,57
